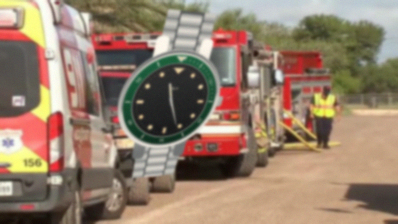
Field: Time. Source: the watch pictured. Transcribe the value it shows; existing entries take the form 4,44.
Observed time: 11,26
